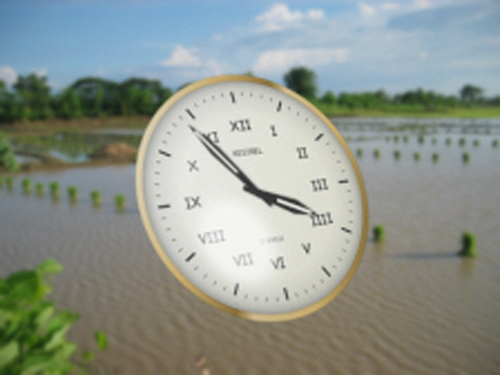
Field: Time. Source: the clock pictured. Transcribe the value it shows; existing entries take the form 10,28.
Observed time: 3,54
